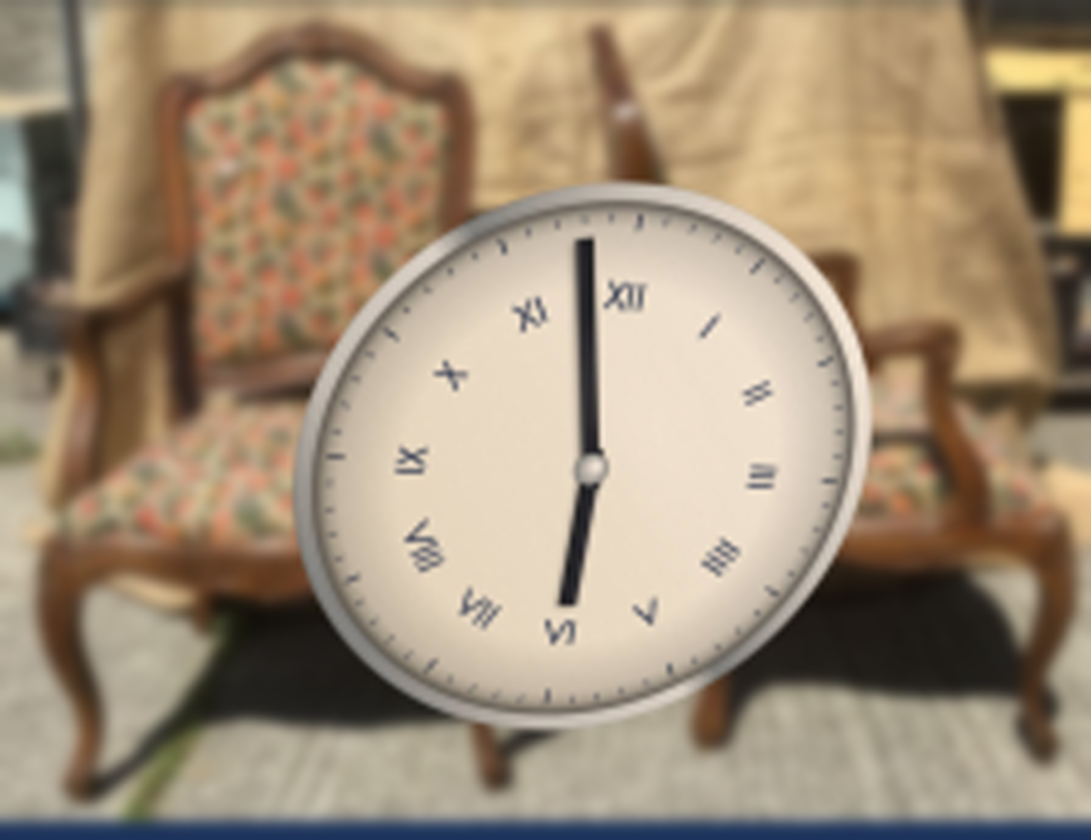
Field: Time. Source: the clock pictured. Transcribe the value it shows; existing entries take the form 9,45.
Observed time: 5,58
